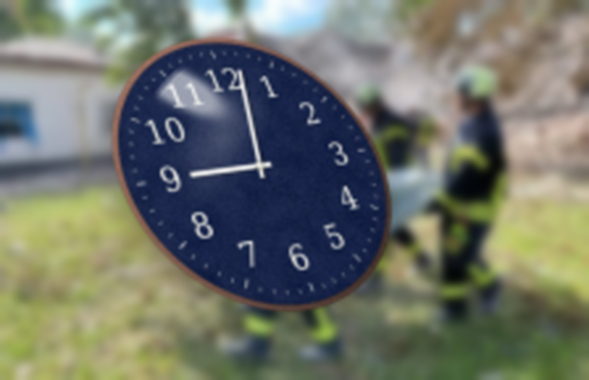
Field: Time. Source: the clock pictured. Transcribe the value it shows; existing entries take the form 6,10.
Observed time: 9,02
